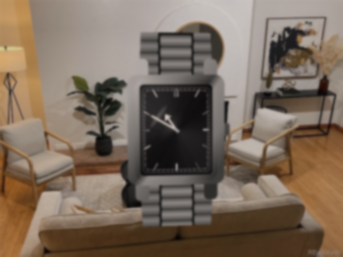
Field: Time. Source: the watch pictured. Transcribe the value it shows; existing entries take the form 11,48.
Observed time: 10,50
